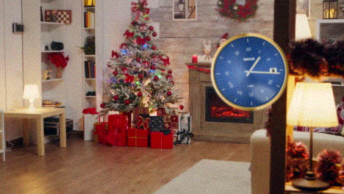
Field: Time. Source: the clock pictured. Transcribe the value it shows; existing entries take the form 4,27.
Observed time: 1,16
